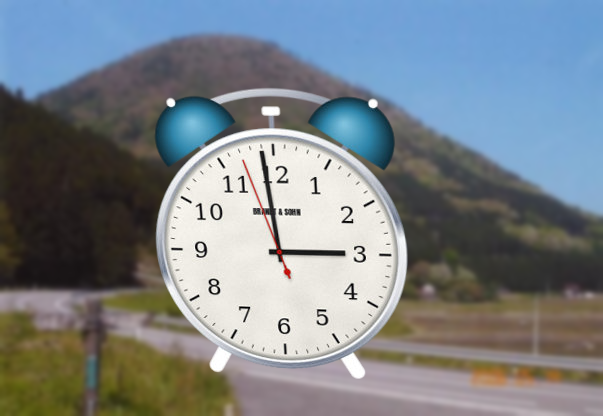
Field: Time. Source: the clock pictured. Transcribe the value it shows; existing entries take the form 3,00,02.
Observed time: 2,58,57
